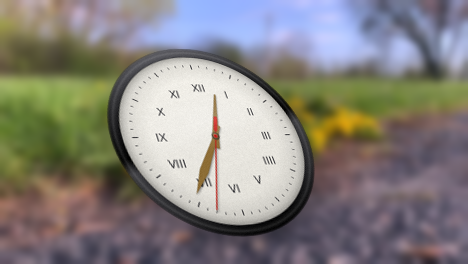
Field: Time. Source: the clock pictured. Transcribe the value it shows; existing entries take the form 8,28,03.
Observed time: 12,35,33
